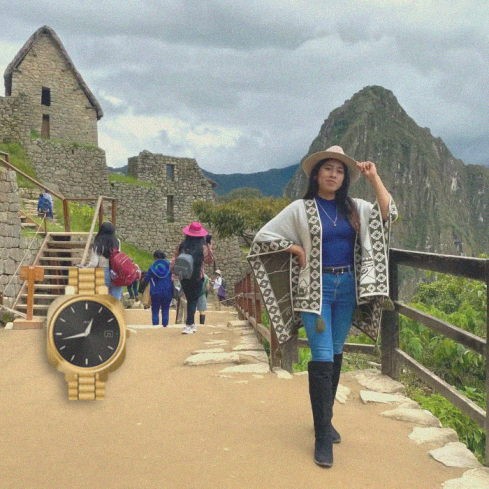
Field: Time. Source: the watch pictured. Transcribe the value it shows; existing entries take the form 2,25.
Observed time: 12,43
